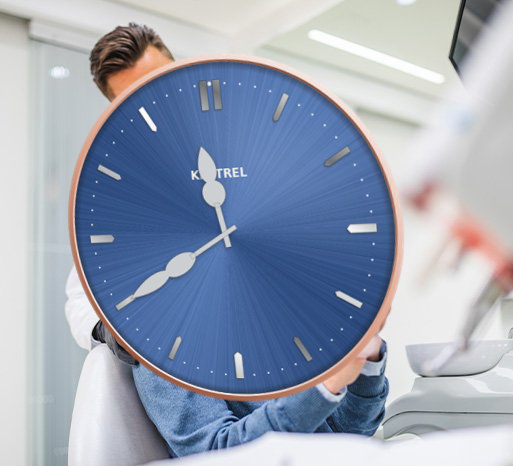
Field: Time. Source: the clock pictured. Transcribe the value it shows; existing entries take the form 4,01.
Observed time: 11,40
